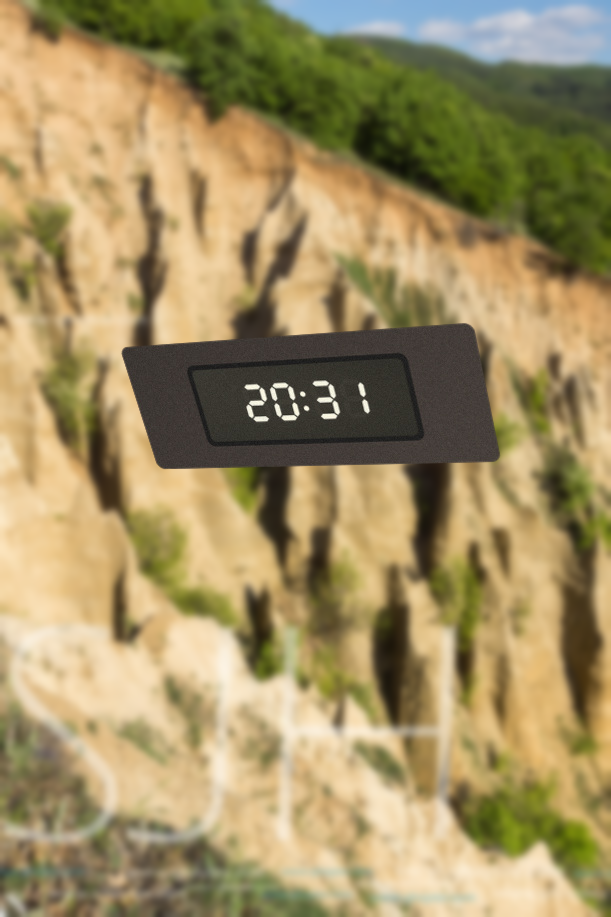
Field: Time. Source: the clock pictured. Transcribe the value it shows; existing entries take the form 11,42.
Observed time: 20,31
